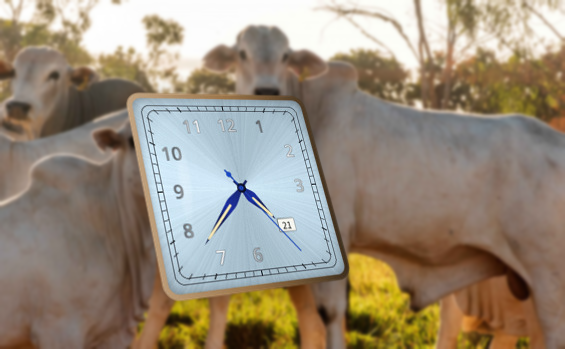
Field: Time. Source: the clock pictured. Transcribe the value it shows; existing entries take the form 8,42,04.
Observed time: 4,37,24
